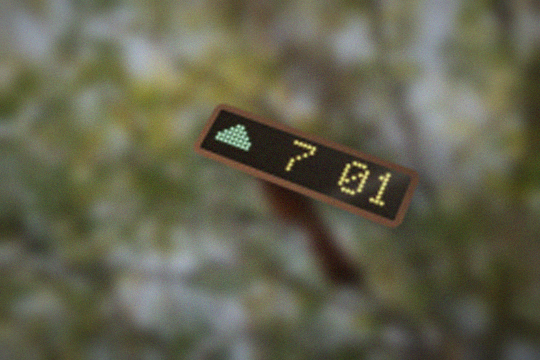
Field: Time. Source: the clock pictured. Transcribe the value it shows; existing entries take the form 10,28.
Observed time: 7,01
